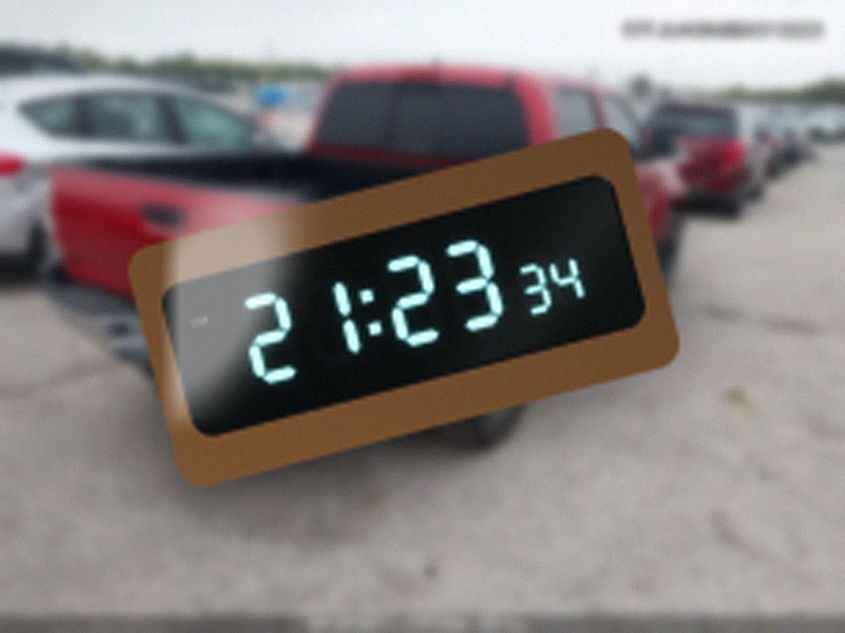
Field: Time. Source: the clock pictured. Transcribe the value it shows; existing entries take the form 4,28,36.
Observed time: 21,23,34
